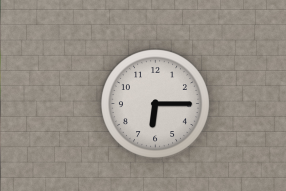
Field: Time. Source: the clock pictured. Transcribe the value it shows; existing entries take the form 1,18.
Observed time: 6,15
